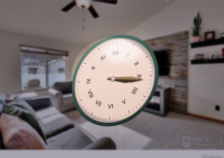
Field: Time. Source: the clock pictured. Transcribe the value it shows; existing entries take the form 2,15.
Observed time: 3,16
